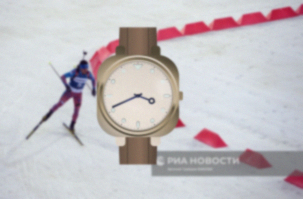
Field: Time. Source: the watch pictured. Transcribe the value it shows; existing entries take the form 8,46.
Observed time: 3,41
